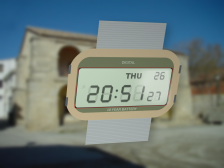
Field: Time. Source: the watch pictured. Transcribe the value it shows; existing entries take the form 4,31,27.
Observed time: 20,51,27
